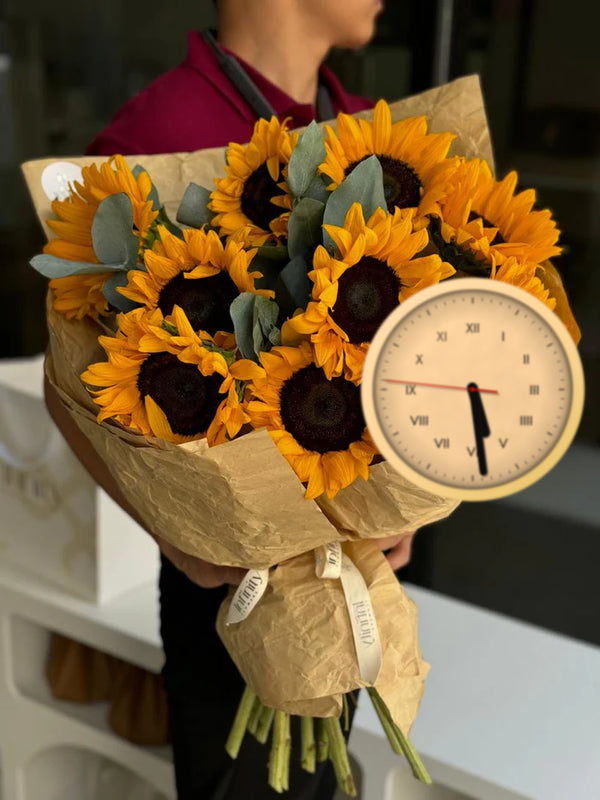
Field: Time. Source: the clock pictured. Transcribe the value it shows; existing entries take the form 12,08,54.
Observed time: 5,28,46
